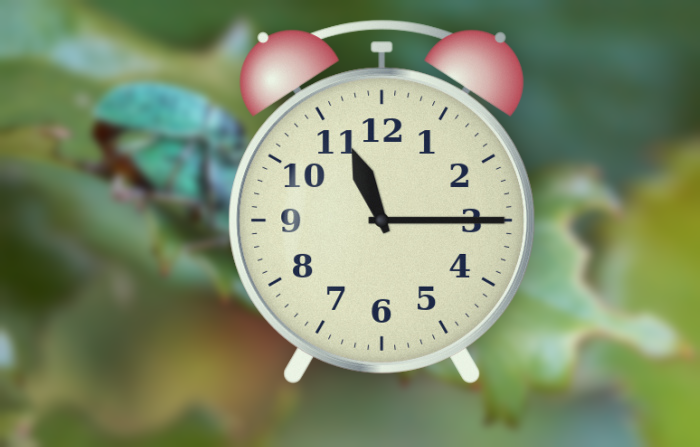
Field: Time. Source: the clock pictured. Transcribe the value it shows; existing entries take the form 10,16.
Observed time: 11,15
